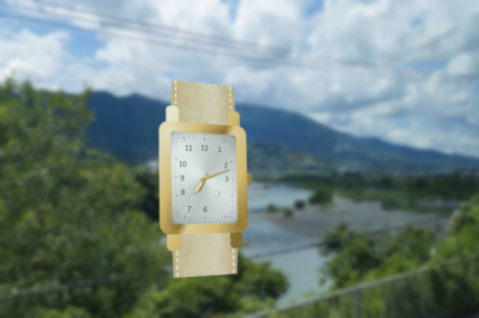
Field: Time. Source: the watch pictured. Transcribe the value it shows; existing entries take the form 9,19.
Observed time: 7,12
